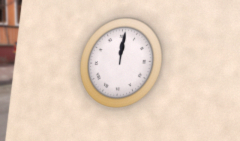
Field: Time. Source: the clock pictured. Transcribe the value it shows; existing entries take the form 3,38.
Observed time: 12,01
